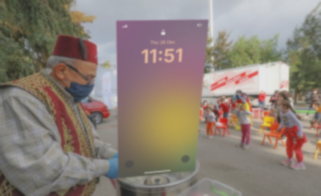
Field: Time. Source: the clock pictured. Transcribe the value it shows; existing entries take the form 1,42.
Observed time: 11,51
